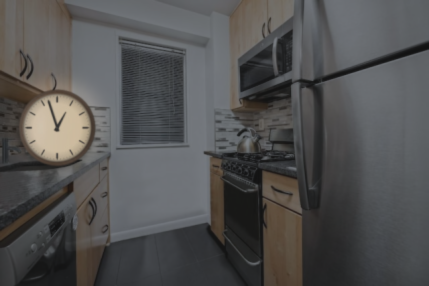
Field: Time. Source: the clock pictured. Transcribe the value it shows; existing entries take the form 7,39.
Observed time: 12,57
